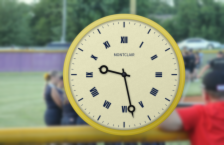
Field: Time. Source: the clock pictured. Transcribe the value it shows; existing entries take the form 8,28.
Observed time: 9,28
